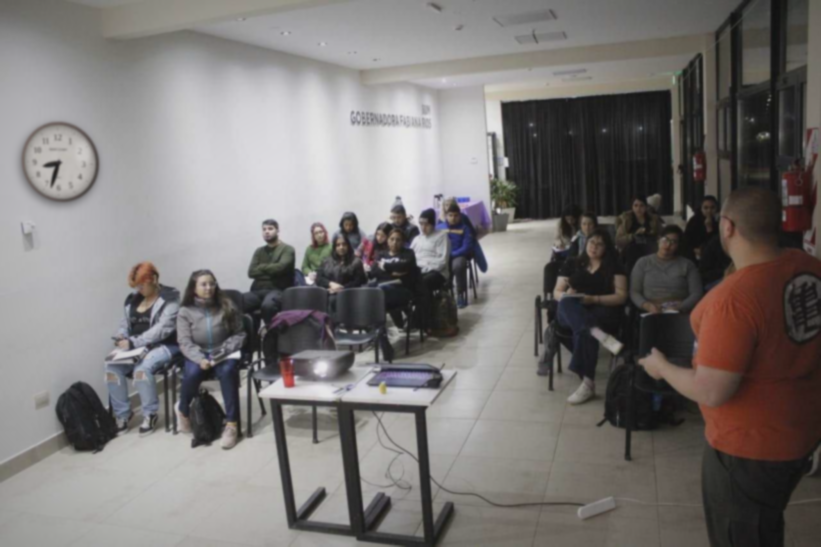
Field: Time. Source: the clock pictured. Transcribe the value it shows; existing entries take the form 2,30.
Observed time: 8,33
